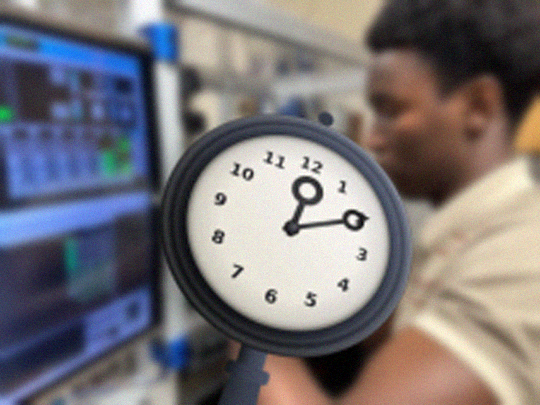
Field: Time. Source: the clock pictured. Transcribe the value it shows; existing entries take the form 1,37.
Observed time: 12,10
